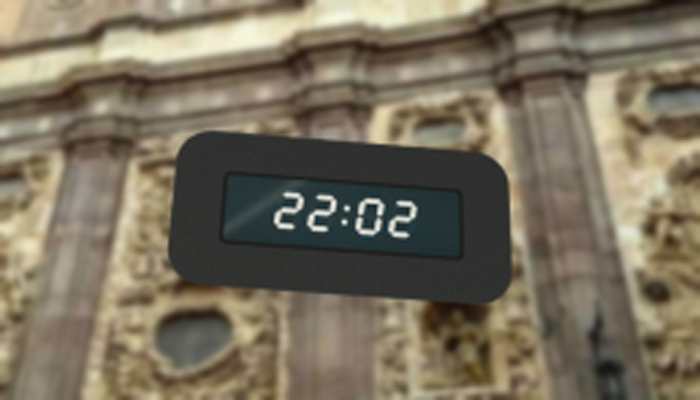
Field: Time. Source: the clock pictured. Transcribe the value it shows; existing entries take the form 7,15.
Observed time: 22,02
